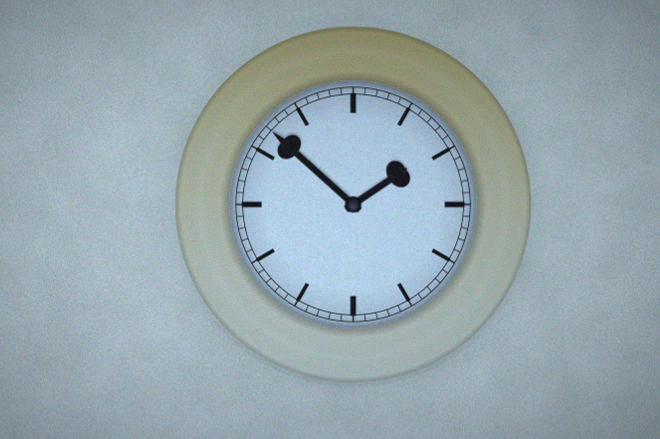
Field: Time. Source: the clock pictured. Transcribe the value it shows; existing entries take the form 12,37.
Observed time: 1,52
